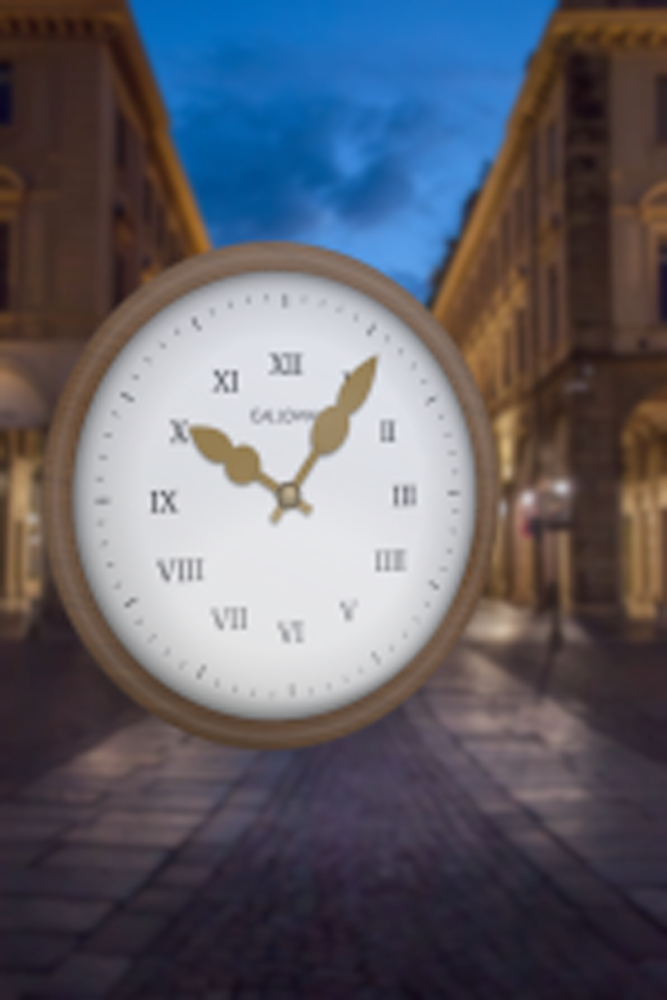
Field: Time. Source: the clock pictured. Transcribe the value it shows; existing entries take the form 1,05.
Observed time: 10,06
